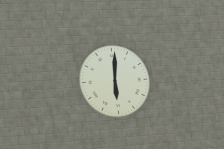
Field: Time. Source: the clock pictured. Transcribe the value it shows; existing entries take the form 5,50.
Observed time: 6,01
